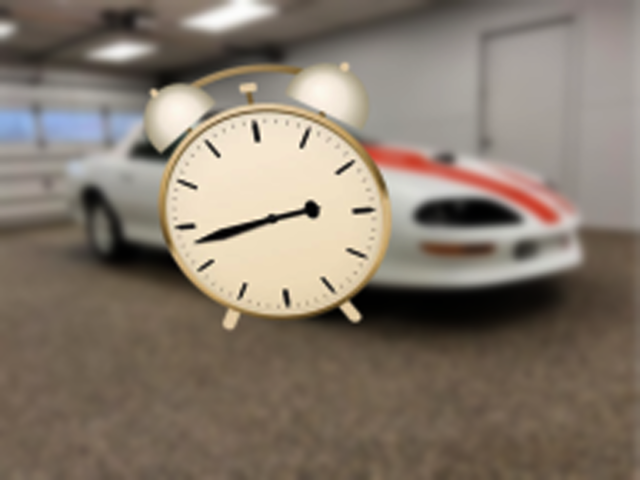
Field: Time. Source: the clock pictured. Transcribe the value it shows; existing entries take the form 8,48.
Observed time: 2,43
